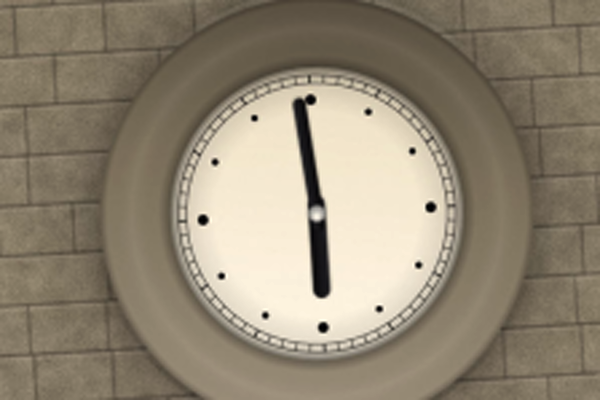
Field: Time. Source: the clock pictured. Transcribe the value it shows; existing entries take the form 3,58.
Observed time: 5,59
